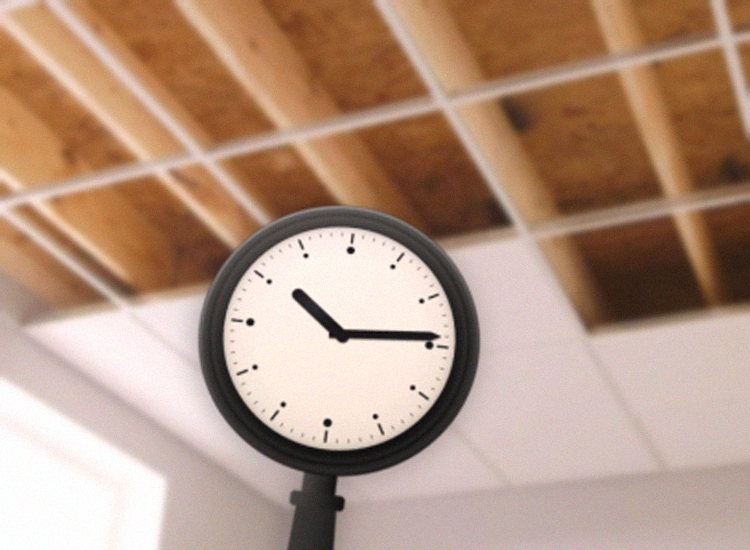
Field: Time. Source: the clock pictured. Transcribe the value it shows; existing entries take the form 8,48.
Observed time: 10,14
